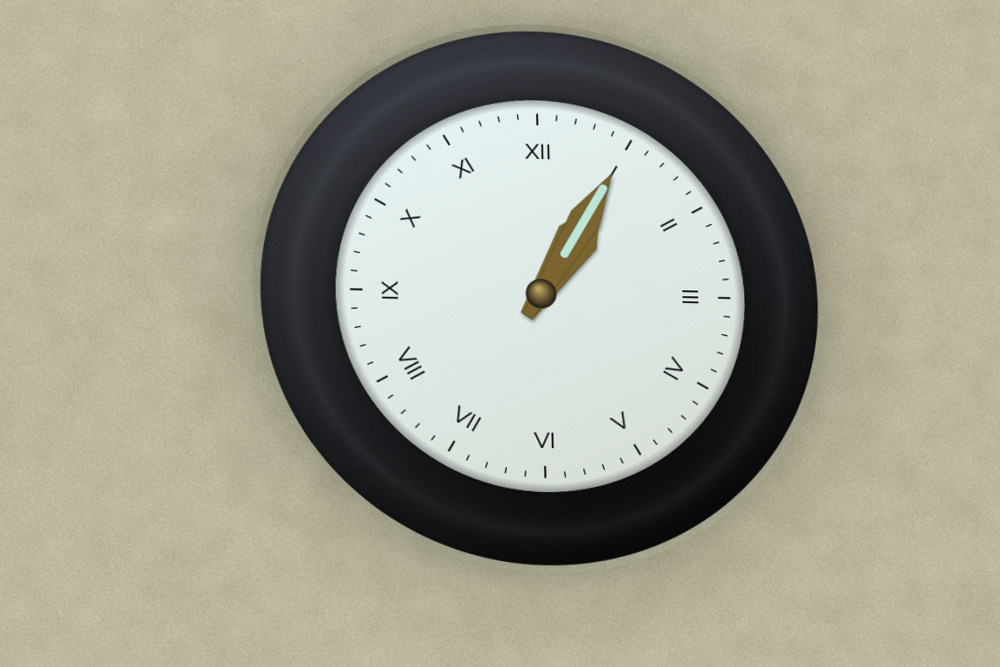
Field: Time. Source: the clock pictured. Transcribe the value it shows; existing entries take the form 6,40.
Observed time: 1,05
